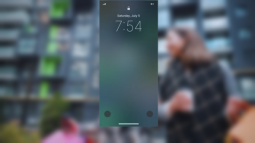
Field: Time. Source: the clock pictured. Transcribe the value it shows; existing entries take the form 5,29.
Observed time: 7,54
